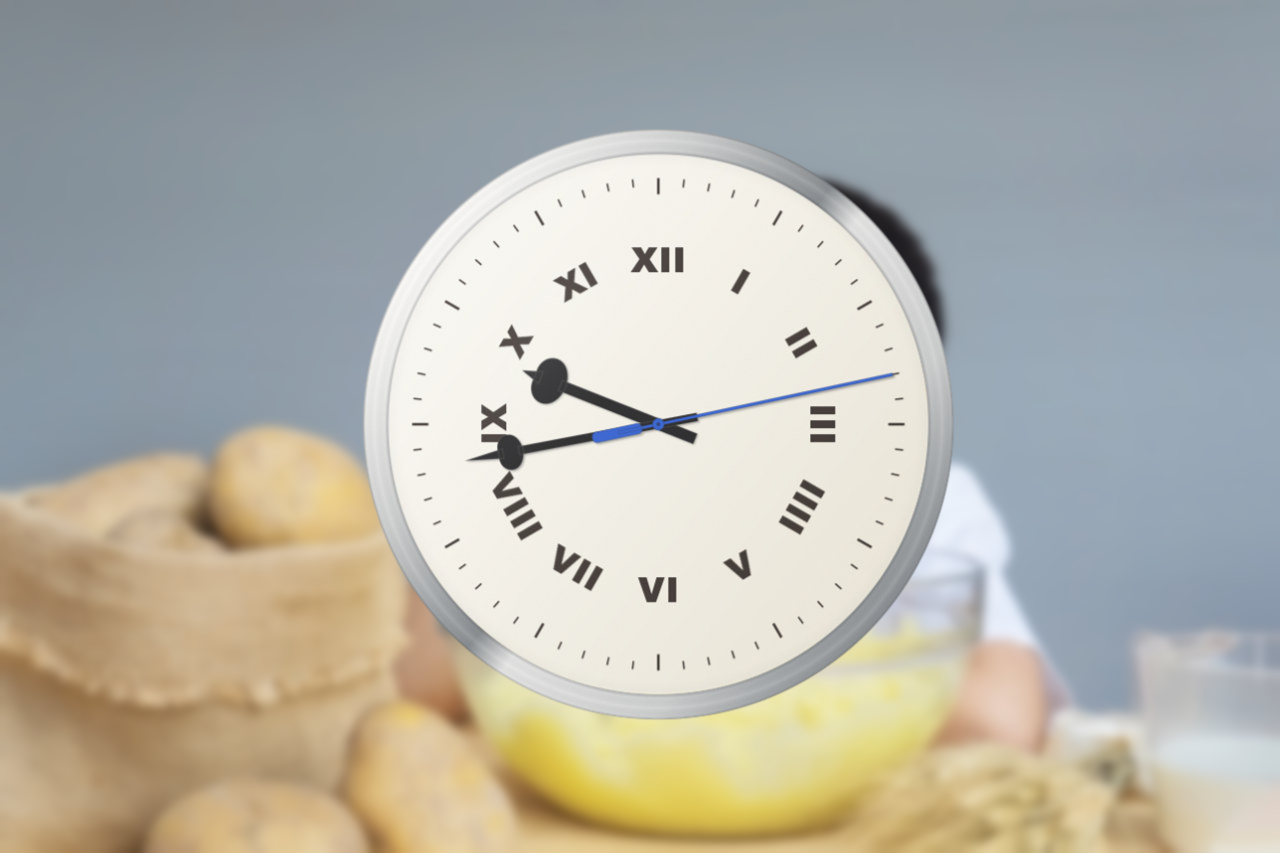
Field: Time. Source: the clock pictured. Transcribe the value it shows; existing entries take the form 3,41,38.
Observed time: 9,43,13
